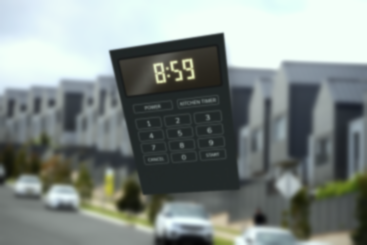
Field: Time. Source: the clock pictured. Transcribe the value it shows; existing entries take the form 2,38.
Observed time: 8,59
